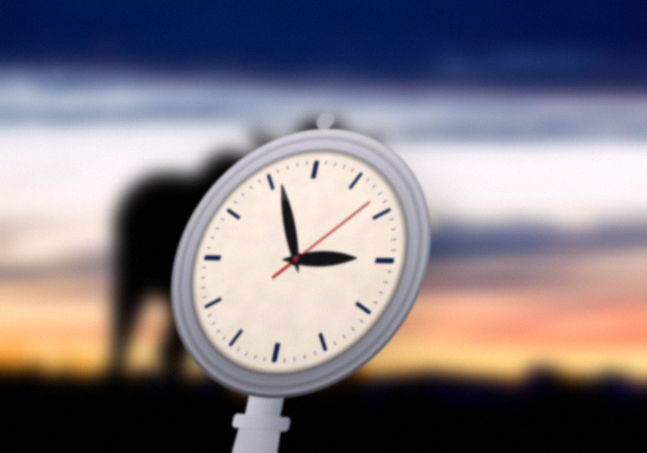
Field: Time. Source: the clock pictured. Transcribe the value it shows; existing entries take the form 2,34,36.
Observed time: 2,56,08
